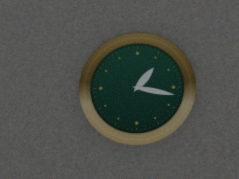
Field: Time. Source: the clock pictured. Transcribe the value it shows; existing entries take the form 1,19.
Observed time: 1,17
